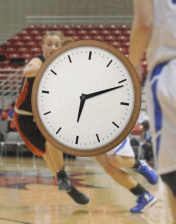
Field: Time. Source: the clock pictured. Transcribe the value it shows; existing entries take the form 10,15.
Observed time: 6,11
